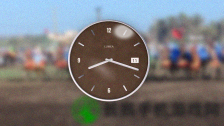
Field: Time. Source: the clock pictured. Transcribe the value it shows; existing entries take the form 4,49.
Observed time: 8,18
